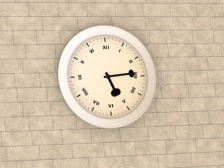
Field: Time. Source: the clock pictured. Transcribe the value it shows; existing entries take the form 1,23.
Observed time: 5,14
